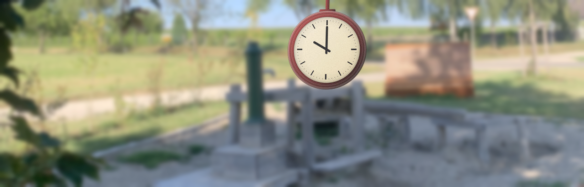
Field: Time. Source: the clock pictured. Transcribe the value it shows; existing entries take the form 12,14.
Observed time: 10,00
